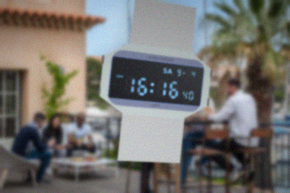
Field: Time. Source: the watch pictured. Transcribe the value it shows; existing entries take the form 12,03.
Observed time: 16,16
